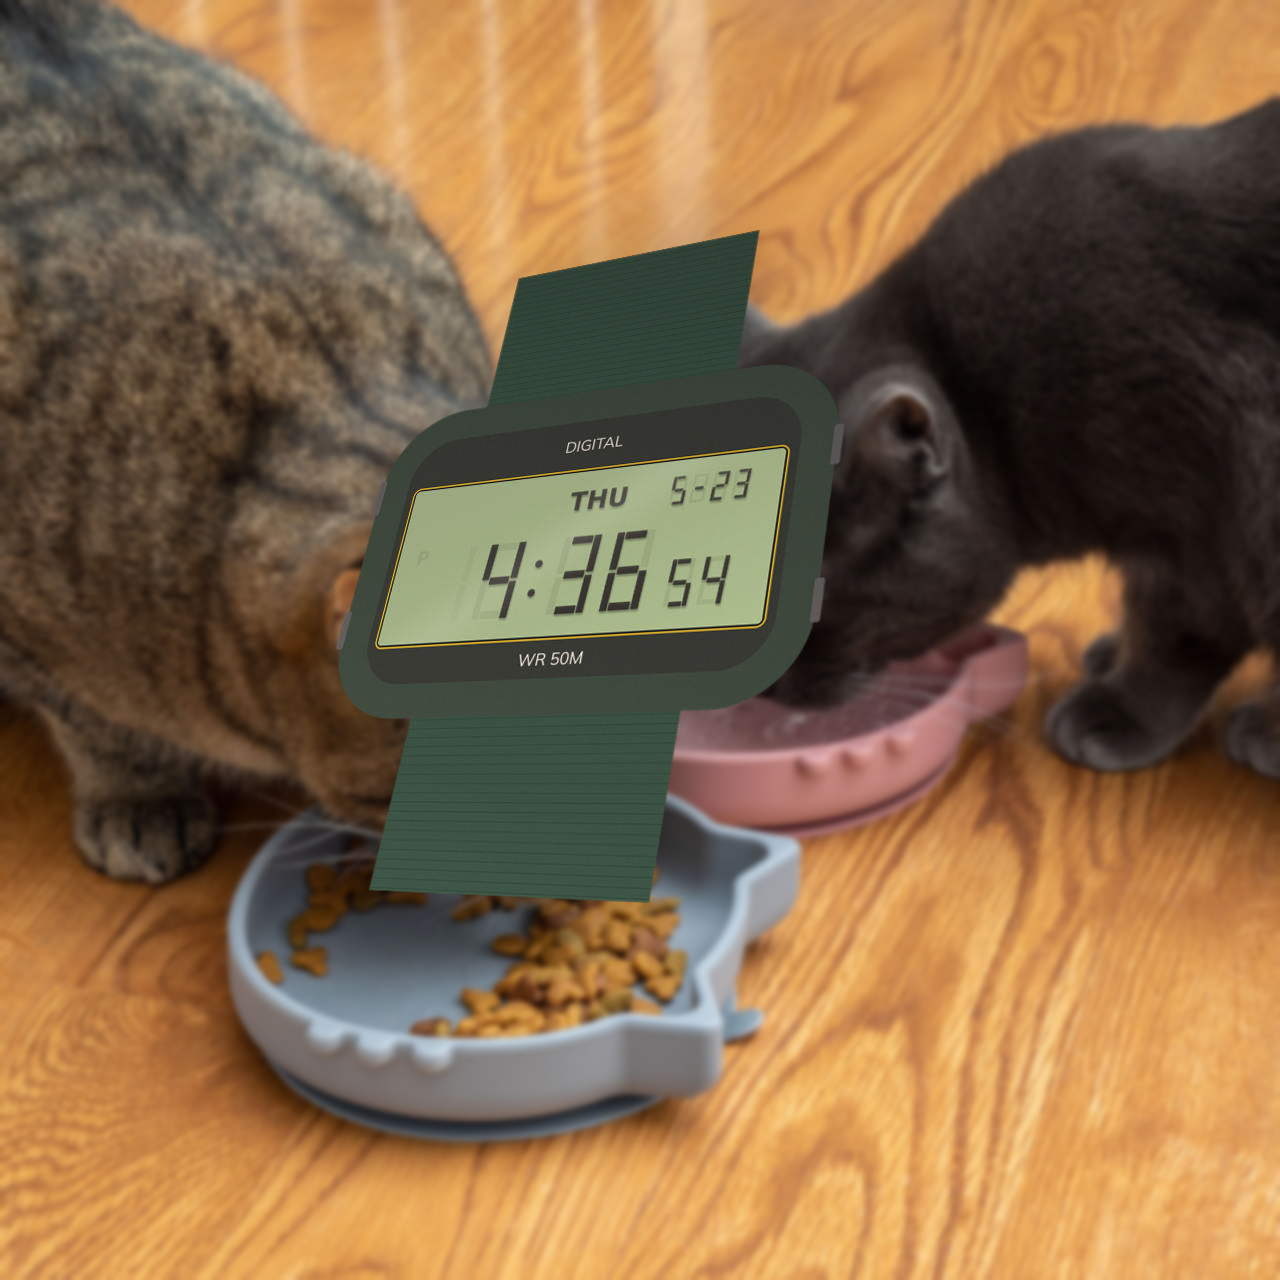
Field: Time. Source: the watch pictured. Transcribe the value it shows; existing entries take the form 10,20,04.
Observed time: 4,36,54
